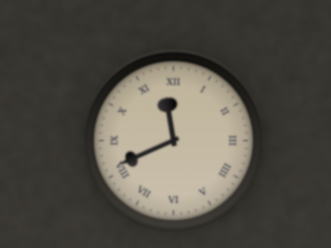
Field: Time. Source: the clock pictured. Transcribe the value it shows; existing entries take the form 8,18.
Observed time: 11,41
